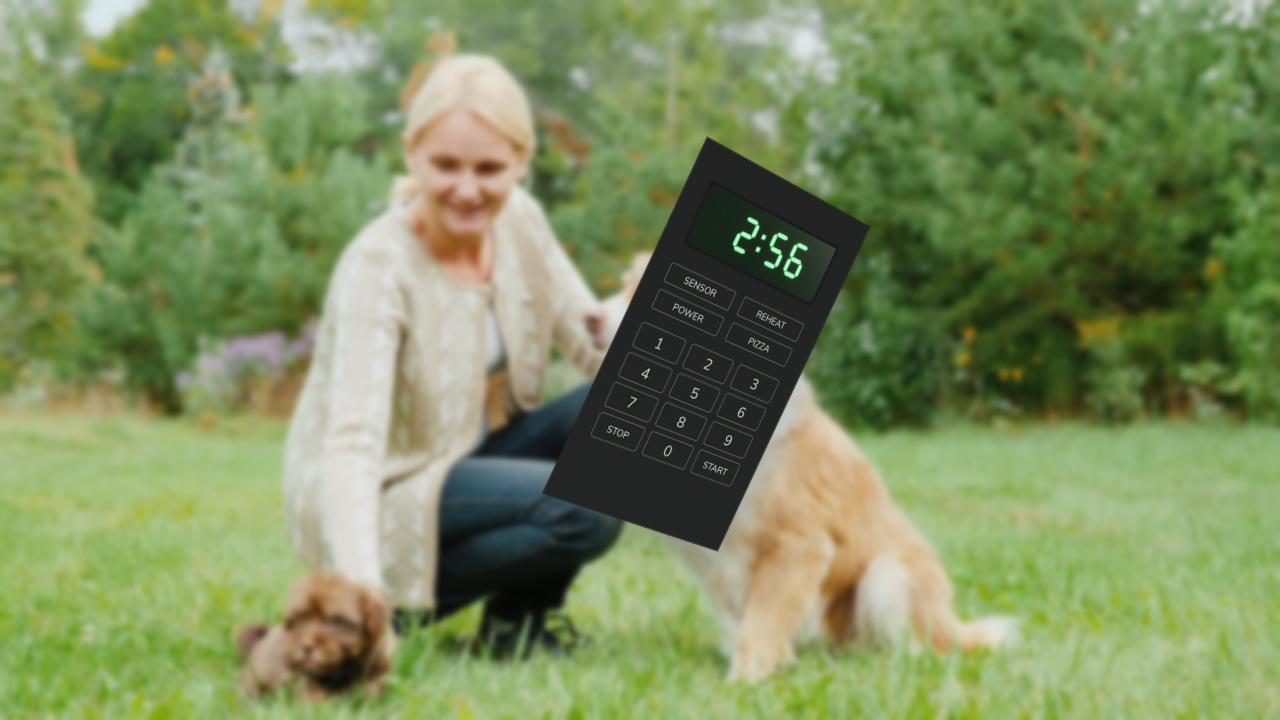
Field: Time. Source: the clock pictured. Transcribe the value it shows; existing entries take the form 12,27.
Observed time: 2,56
